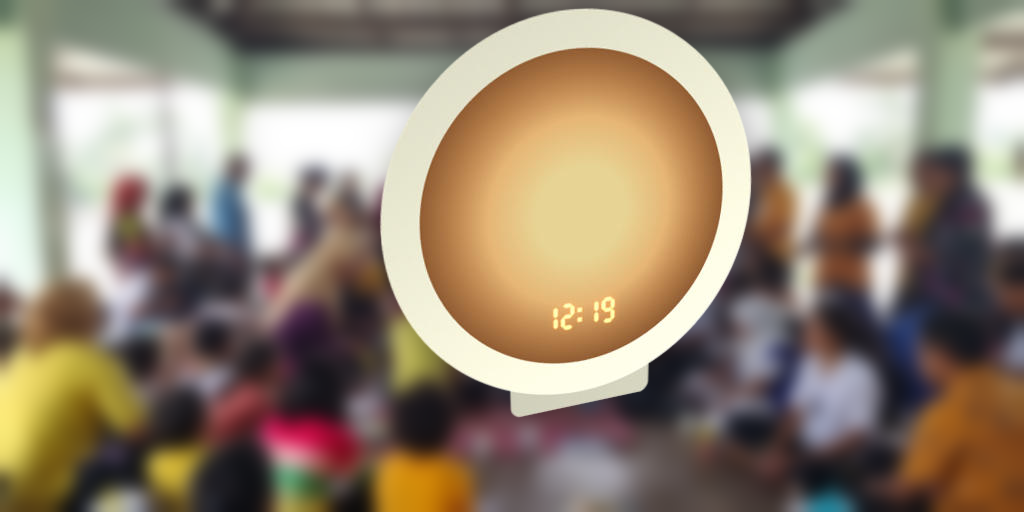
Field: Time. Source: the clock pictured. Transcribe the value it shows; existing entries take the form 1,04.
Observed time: 12,19
